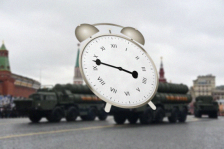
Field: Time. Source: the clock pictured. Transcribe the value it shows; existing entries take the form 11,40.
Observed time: 3,48
